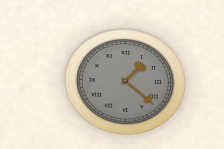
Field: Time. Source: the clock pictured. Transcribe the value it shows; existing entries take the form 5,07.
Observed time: 1,22
